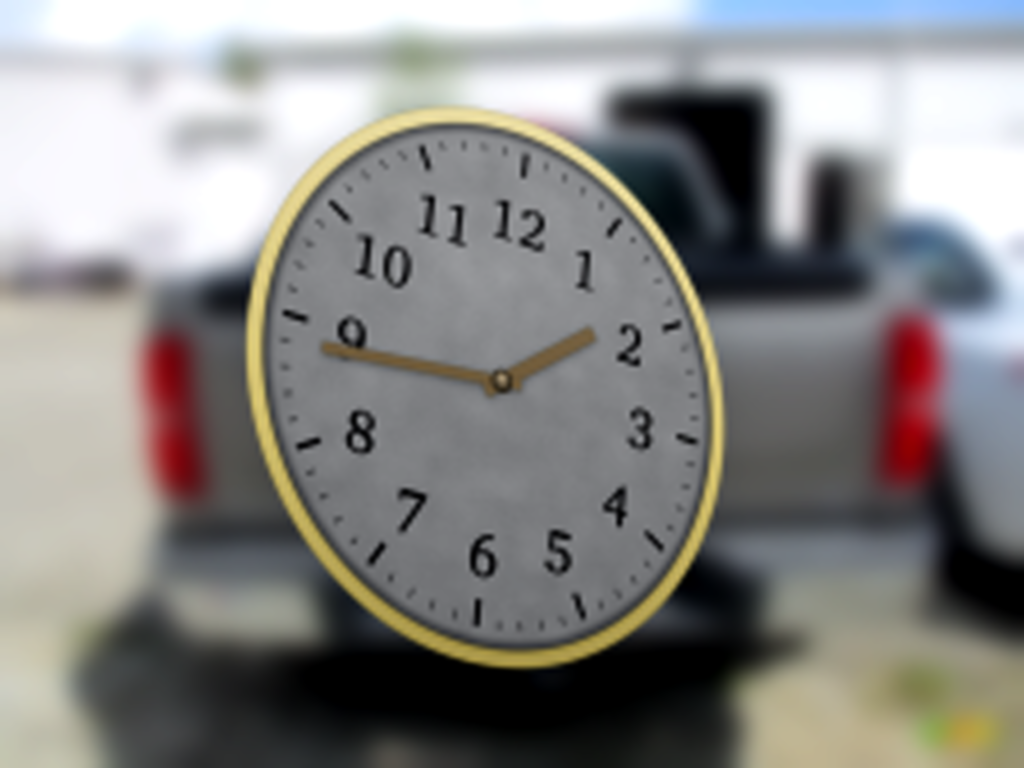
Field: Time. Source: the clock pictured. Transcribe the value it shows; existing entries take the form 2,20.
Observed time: 1,44
